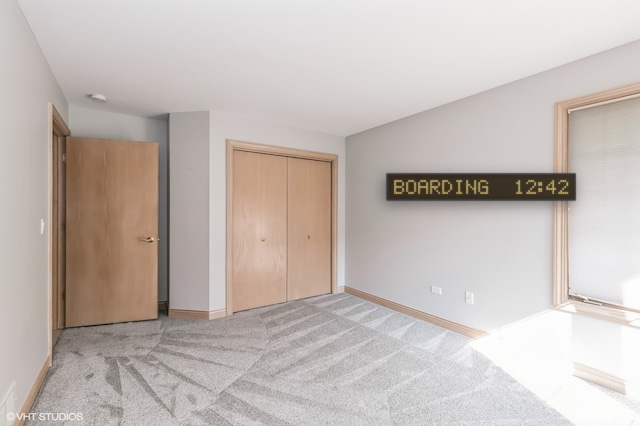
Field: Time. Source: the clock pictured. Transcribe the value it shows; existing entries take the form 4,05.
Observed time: 12,42
